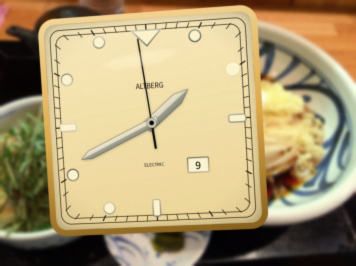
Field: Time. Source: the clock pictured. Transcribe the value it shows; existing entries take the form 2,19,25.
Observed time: 1,40,59
